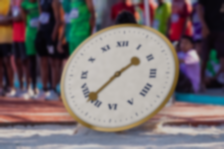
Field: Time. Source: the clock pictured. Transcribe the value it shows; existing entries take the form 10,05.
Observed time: 1,37
